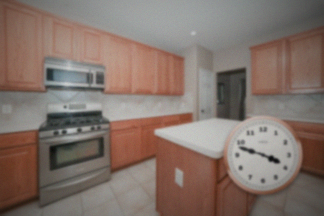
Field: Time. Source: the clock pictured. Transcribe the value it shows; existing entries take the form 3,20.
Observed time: 3,48
